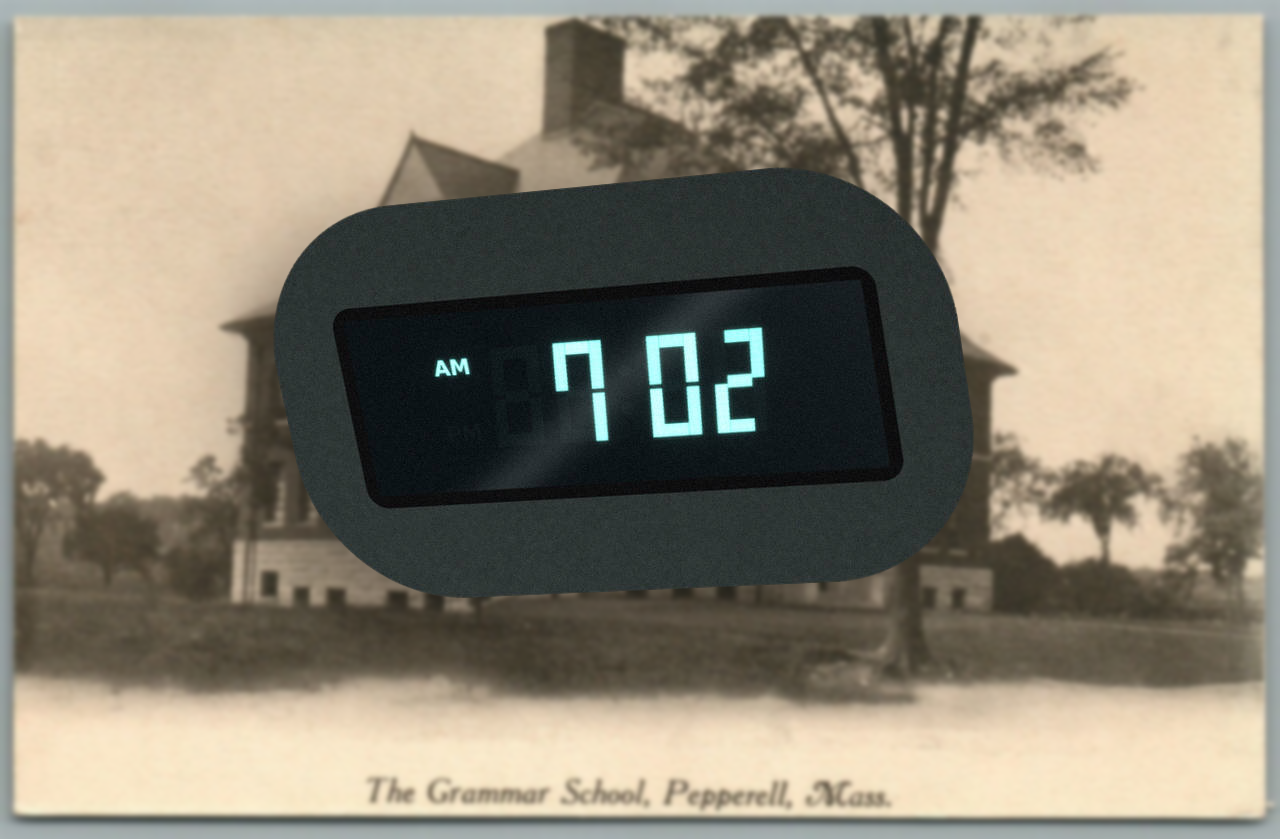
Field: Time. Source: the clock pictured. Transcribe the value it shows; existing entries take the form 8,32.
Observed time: 7,02
